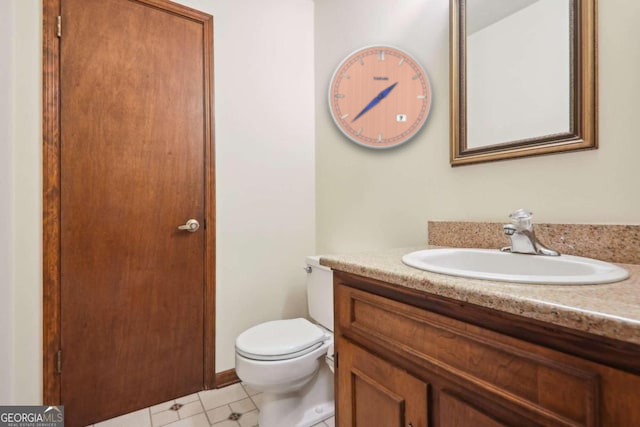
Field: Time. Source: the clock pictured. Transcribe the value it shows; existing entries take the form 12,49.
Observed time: 1,38
